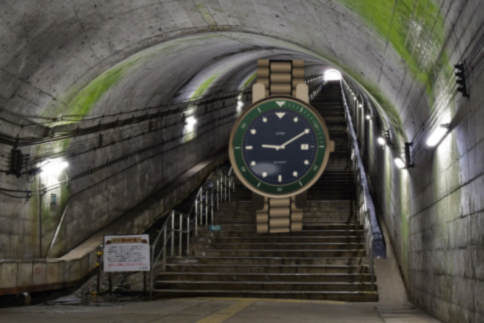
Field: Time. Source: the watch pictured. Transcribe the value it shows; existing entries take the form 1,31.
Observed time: 9,10
